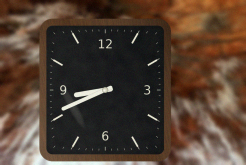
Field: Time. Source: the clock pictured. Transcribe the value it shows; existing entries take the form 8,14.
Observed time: 8,41
